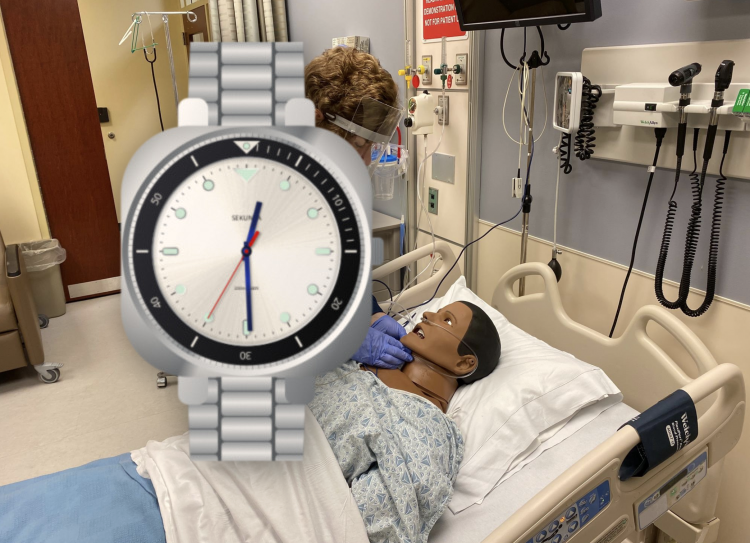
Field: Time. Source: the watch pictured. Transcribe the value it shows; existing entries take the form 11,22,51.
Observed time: 12,29,35
